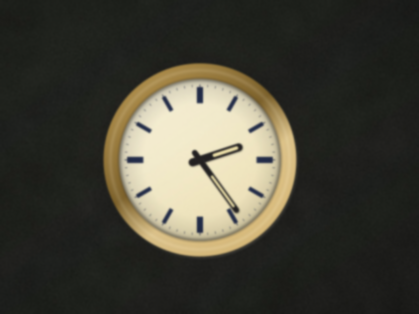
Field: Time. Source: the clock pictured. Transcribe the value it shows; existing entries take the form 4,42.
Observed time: 2,24
